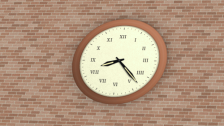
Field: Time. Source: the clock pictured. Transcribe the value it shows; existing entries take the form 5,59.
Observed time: 8,23
